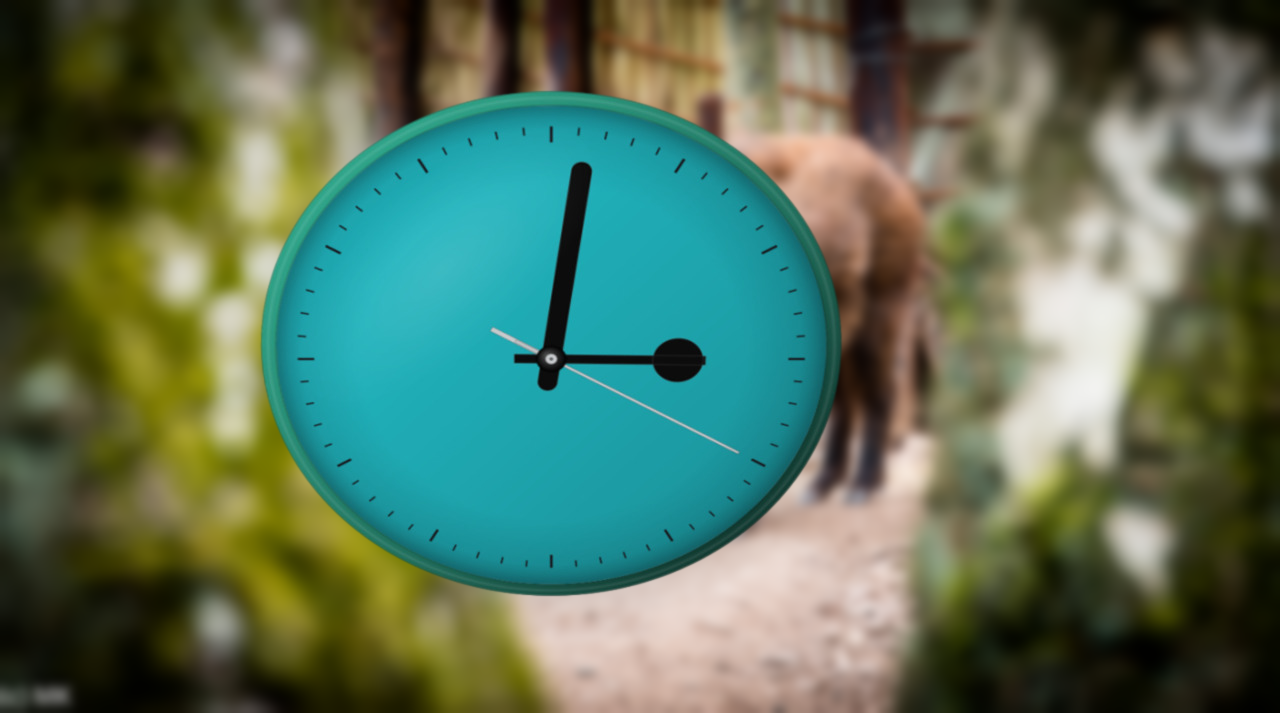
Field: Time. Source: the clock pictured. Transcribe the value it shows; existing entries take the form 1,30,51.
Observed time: 3,01,20
